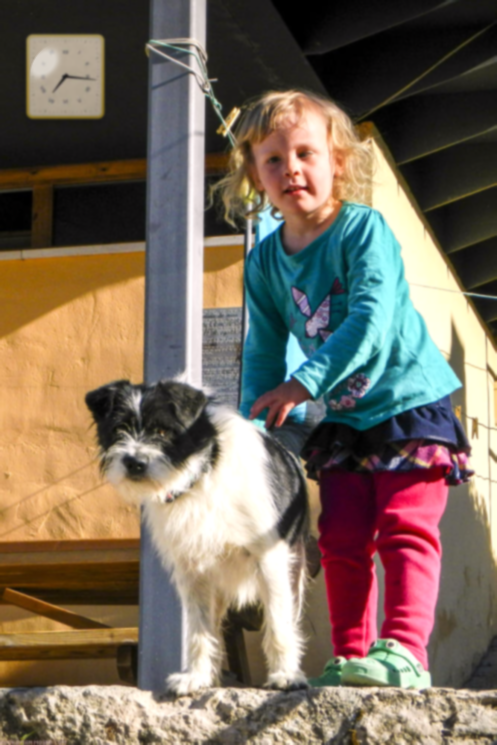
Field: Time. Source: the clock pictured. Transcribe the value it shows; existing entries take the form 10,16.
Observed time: 7,16
